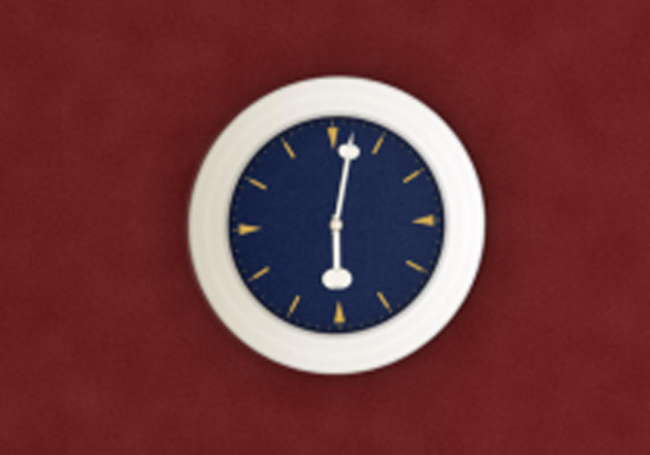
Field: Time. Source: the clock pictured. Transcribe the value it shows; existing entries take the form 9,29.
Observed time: 6,02
